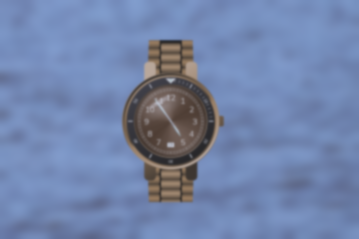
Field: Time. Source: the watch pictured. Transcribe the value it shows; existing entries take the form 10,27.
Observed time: 4,54
